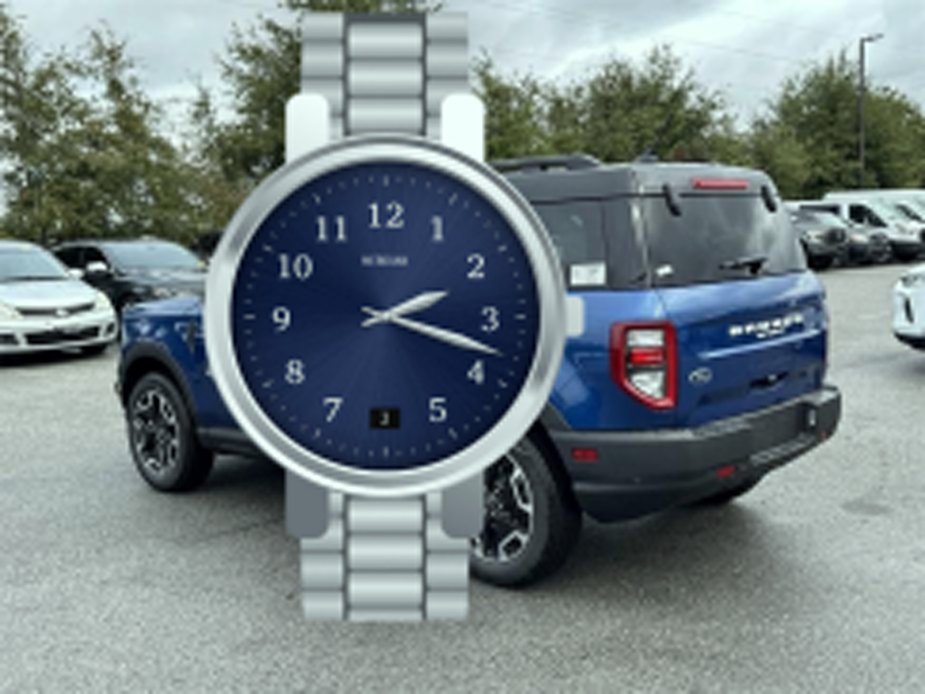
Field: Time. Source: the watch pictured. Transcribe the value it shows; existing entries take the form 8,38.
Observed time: 2,18
